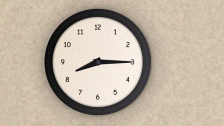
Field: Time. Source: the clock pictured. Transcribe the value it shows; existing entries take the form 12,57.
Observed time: 8,15
